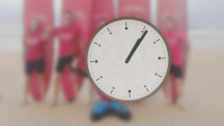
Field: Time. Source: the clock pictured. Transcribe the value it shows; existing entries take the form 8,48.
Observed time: 1,06
